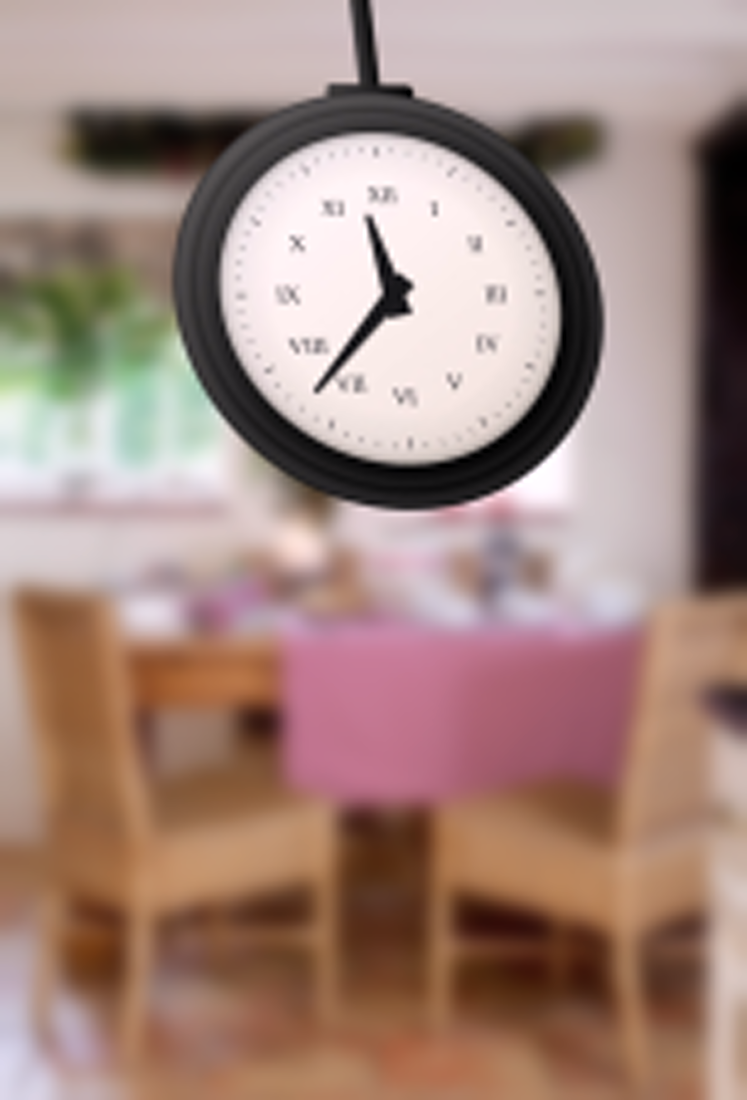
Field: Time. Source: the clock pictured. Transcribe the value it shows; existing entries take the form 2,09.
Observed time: 11,37
